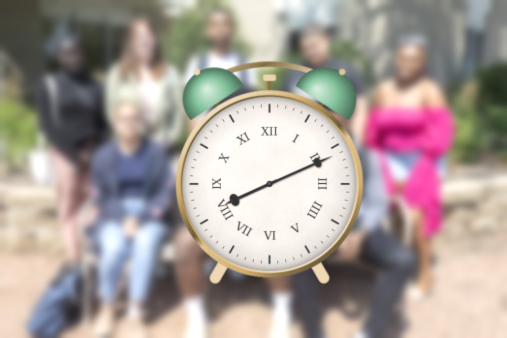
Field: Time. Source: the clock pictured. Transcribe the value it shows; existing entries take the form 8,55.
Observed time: 8,11
